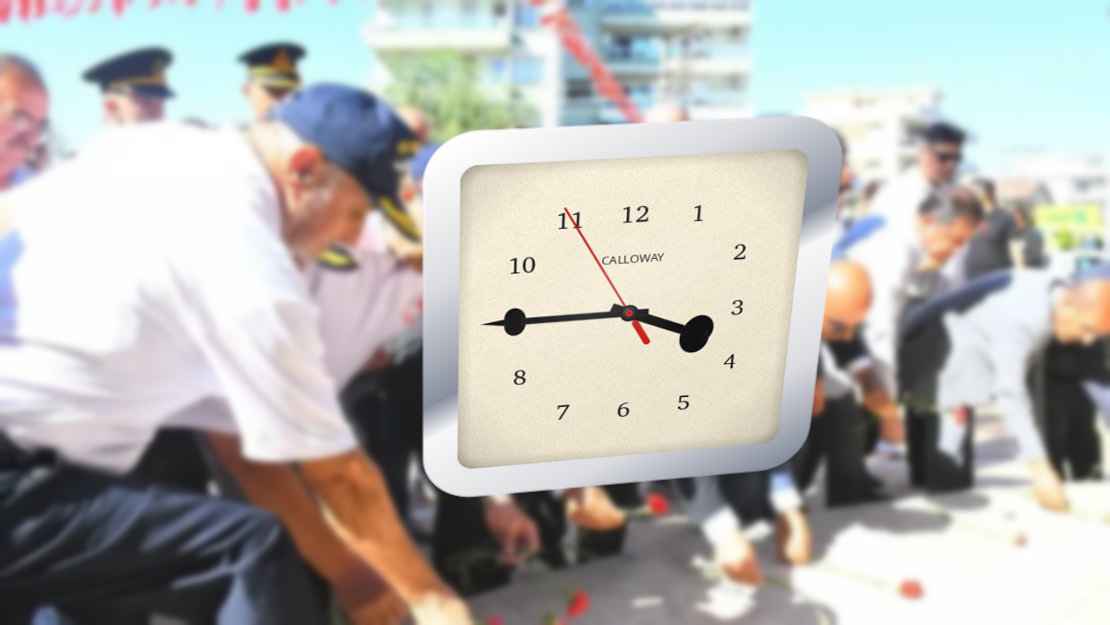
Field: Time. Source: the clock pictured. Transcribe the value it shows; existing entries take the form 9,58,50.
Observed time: 3,44,55
